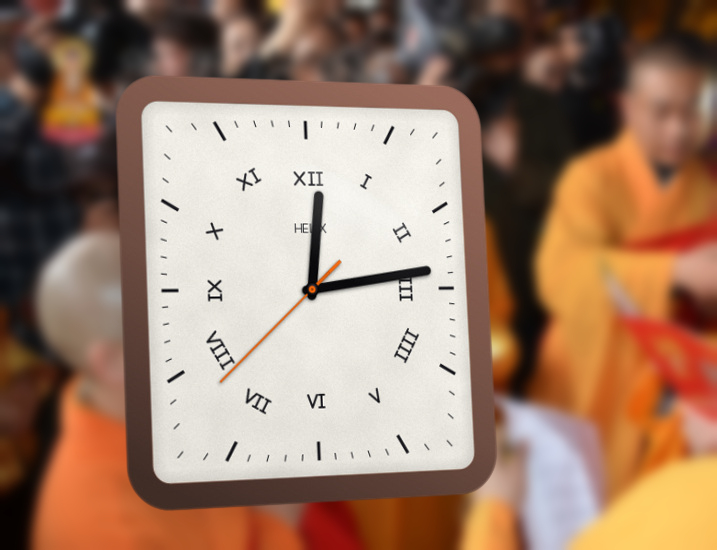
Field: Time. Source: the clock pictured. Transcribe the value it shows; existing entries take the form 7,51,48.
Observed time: 12,13,38
